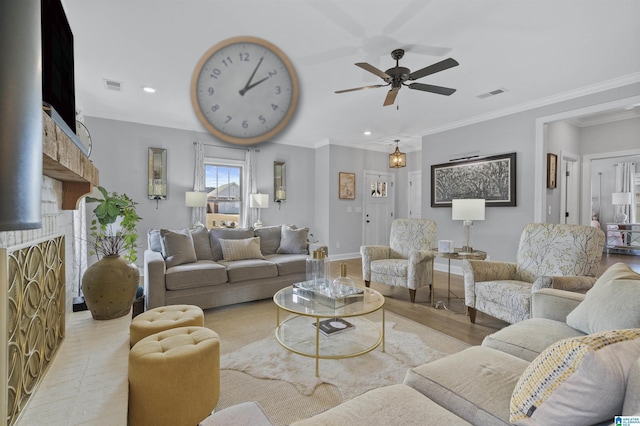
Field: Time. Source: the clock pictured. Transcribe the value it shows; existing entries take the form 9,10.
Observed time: 2,05
